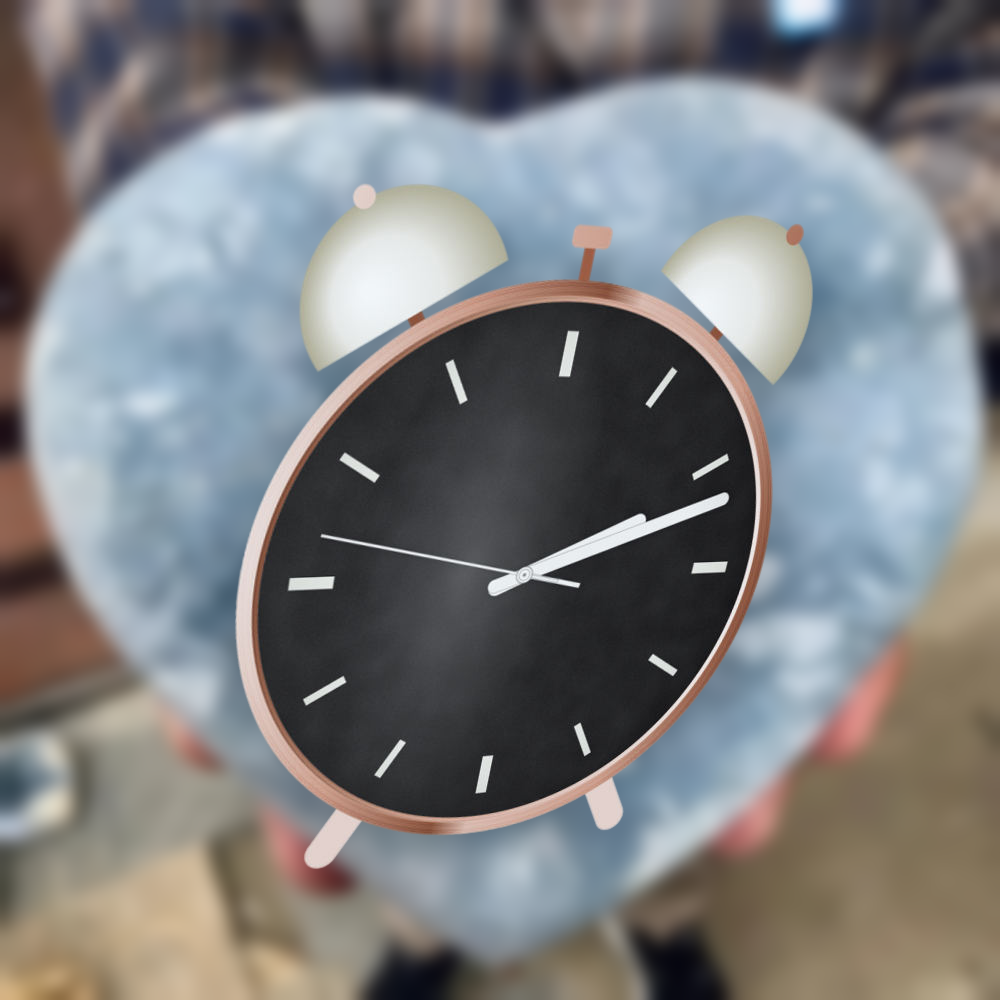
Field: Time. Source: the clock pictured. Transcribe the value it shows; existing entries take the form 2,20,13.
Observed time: 2,11,47
